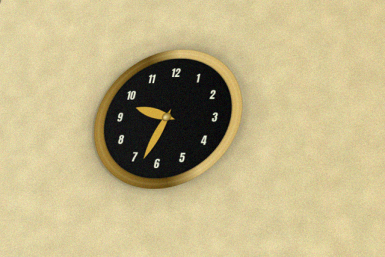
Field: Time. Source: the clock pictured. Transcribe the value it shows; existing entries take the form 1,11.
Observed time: 9,33
